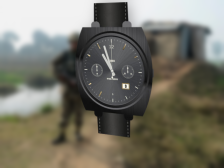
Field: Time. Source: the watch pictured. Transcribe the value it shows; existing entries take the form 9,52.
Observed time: 10,57
